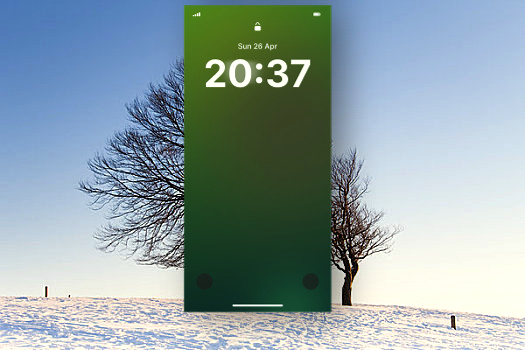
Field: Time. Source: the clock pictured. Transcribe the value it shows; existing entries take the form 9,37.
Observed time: 20,37
